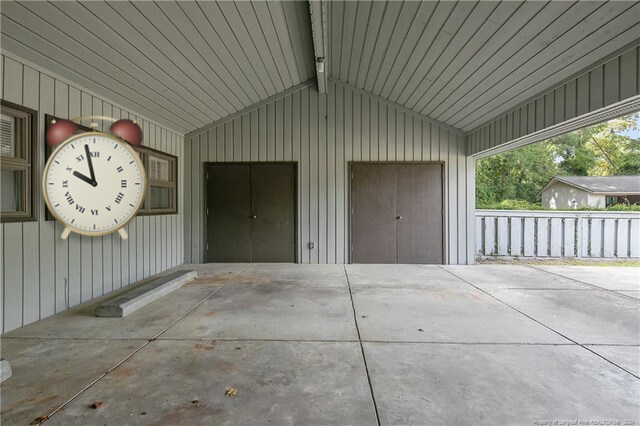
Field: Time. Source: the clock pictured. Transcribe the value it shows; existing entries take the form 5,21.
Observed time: 9,58
